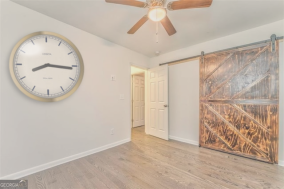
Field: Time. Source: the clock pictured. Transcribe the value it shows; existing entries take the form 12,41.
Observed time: 8,16
